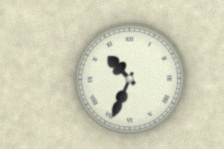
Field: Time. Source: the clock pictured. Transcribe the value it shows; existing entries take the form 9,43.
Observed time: 10,34
